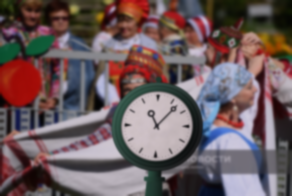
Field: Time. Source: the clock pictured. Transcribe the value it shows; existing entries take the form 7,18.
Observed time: 11,07
